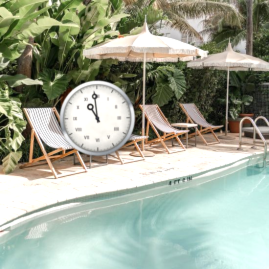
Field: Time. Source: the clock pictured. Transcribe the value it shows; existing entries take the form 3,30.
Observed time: 10,59
